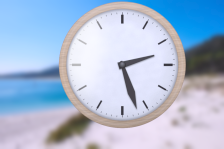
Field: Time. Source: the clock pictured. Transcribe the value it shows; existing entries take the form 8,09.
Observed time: 2,27
